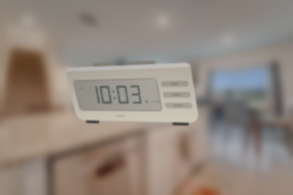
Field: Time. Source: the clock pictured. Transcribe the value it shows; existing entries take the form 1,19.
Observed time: 10,03
